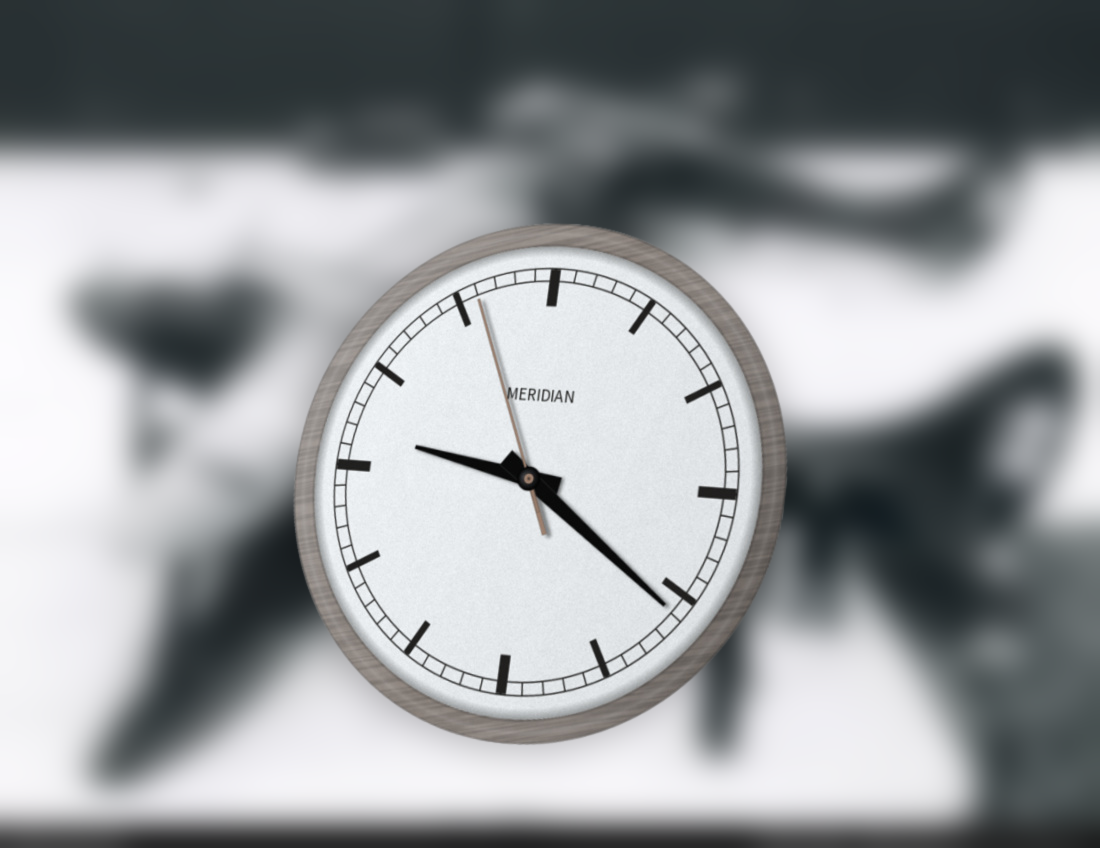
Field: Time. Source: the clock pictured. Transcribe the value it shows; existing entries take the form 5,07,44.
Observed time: 9,20,56
